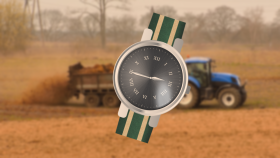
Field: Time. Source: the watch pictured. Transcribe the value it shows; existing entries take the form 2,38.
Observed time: 2,45
